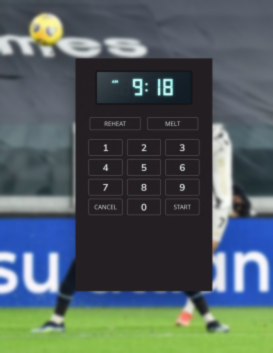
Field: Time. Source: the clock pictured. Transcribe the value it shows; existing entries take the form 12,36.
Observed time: 9,18
